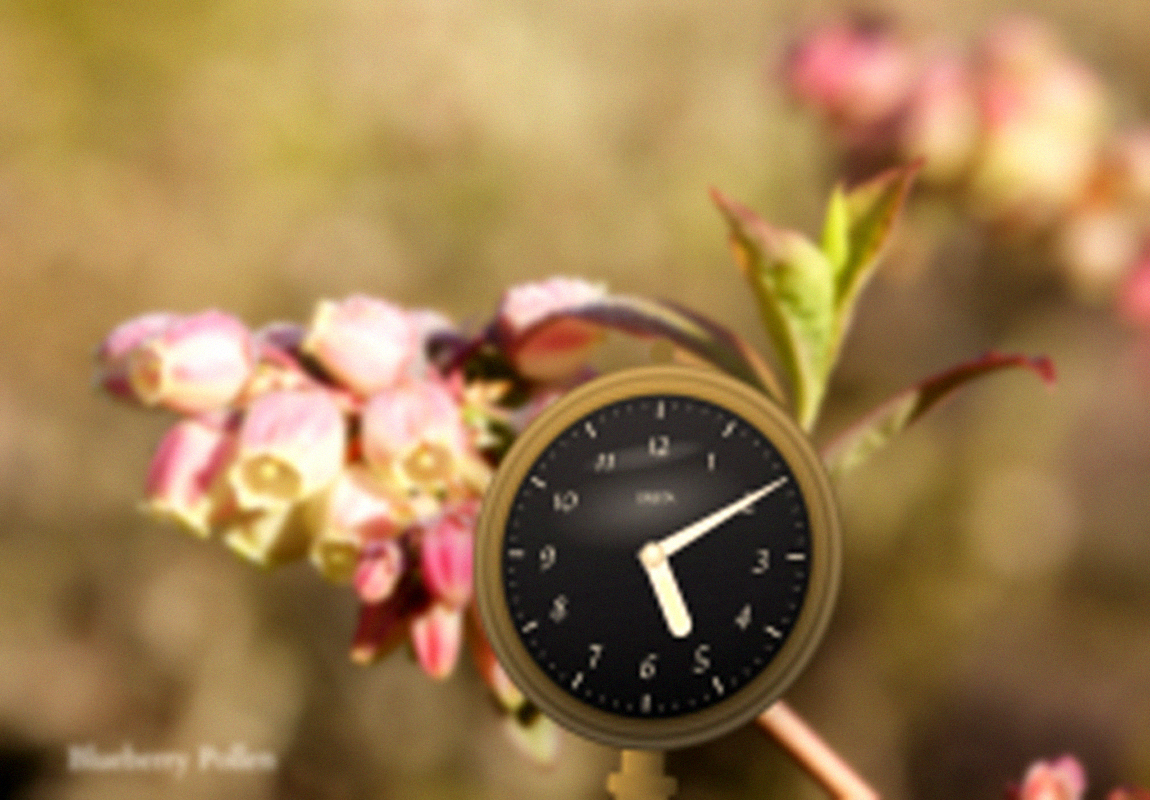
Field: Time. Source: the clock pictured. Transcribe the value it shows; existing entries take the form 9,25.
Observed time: 5,10
